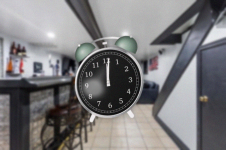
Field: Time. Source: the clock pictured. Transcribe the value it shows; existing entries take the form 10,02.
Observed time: 12,01
